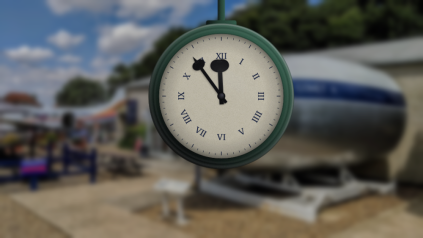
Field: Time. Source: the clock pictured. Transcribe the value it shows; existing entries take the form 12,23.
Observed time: 11,54
